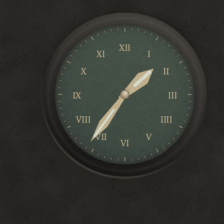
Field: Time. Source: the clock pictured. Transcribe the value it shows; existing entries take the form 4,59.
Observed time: 1,36
